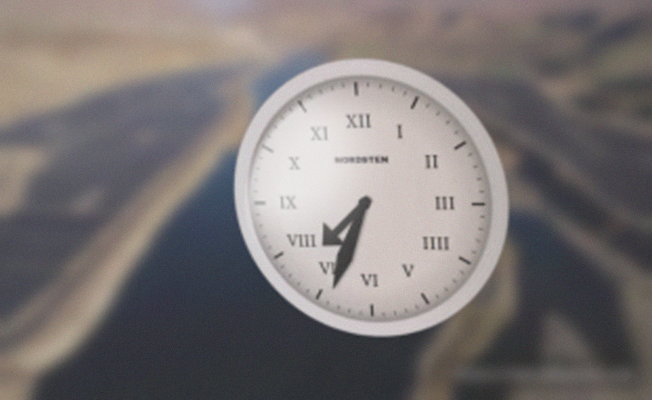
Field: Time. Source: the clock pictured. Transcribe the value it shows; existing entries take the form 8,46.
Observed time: 7,34
